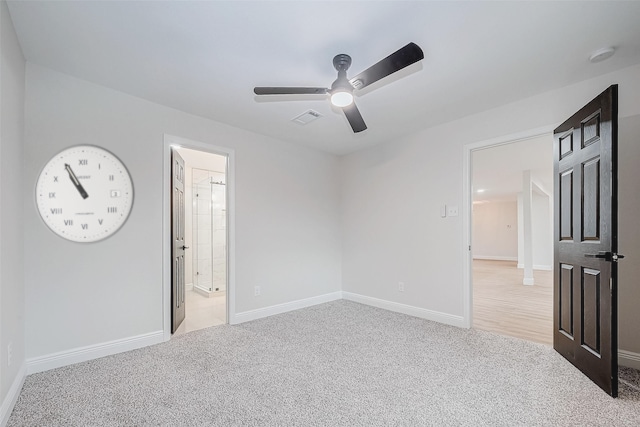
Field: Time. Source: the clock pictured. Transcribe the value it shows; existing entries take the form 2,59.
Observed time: 10,55
